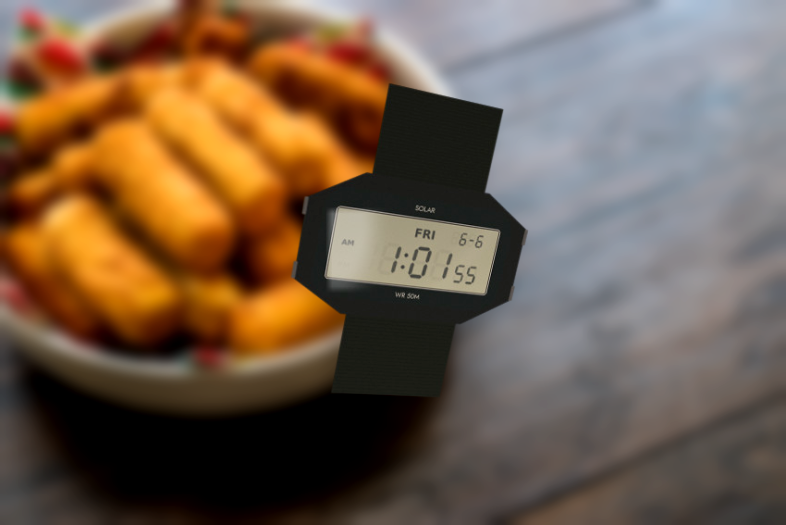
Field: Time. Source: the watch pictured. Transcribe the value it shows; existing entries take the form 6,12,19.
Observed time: 1,01,55
